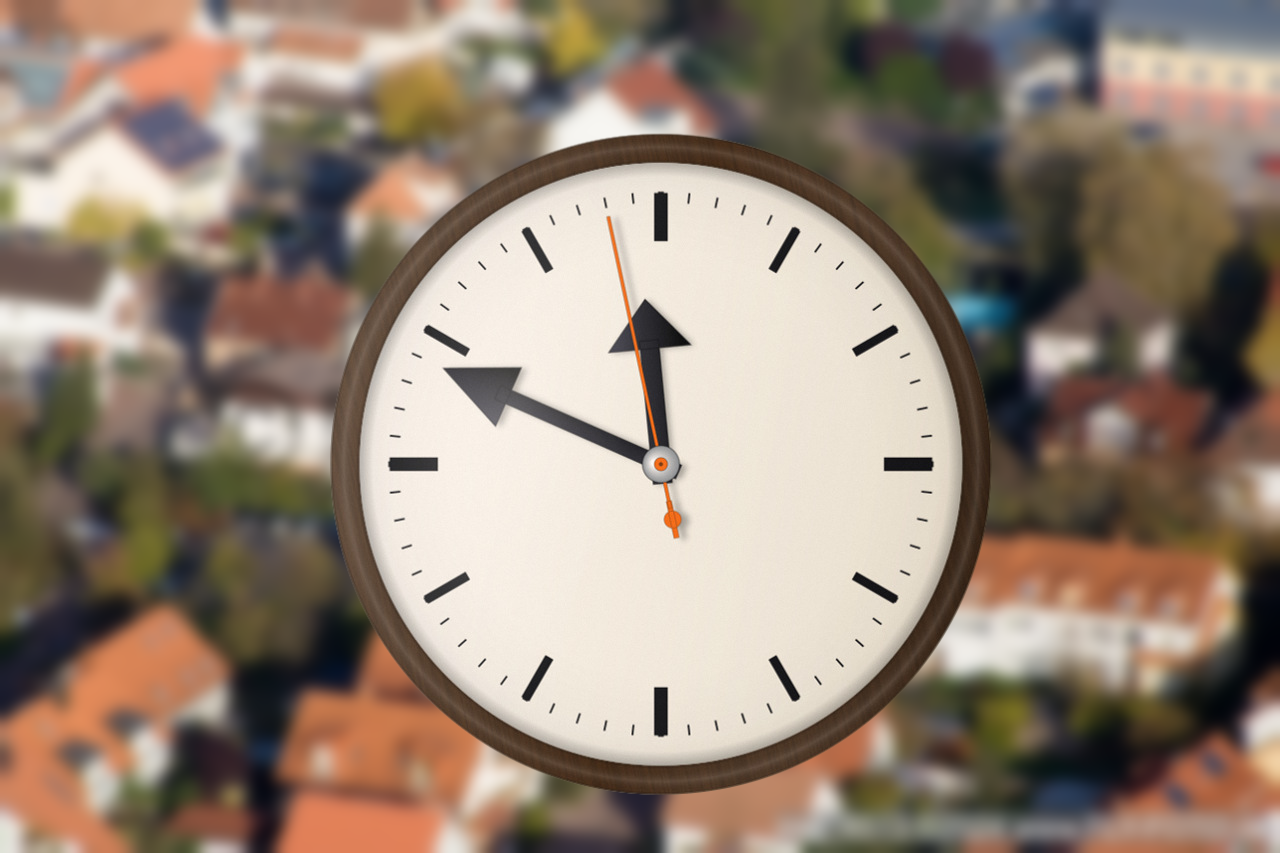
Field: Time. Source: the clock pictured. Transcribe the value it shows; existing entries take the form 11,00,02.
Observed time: 11,48,58
